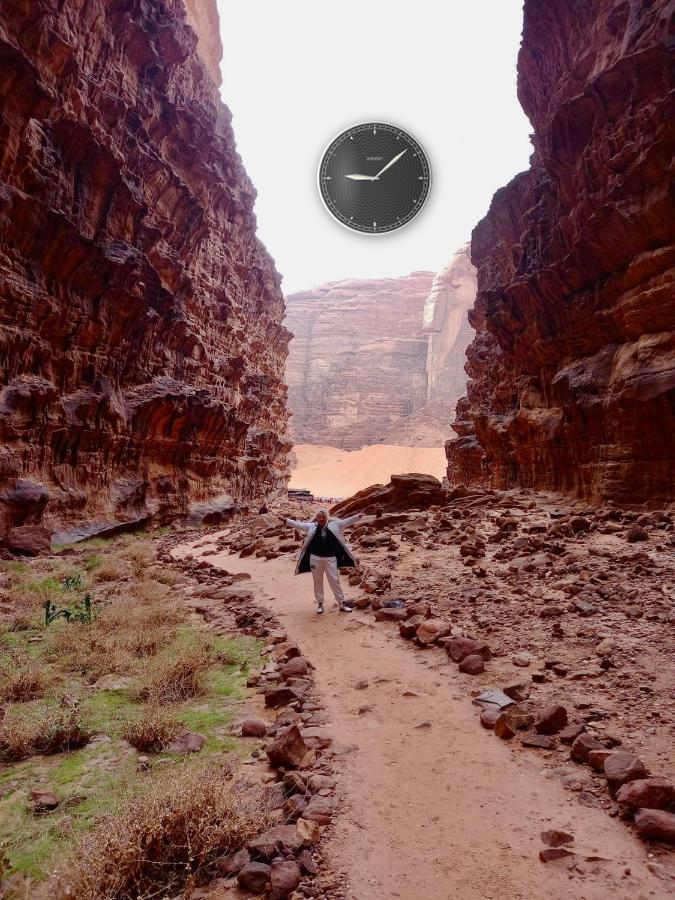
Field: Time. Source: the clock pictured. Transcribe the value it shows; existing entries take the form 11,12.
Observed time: 9,08
